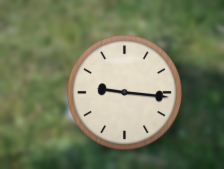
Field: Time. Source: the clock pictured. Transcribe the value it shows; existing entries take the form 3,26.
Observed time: 9,16
